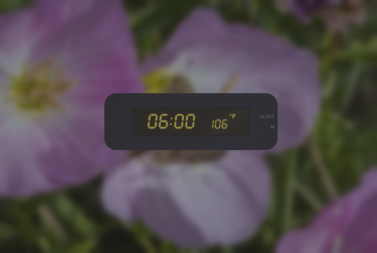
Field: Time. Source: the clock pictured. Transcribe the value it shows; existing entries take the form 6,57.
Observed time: 6,00
